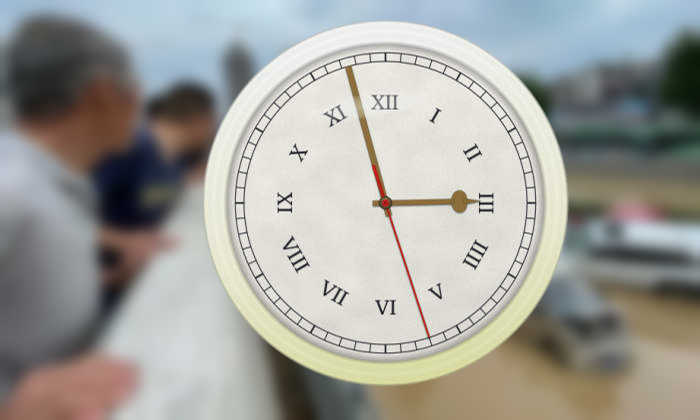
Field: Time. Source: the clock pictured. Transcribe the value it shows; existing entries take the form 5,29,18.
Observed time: 2,57,27
